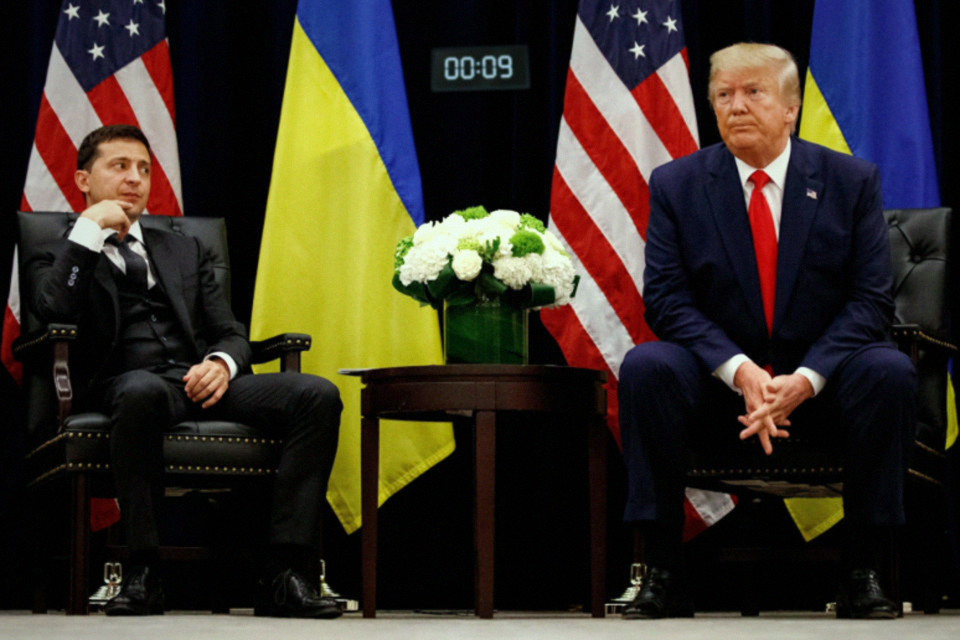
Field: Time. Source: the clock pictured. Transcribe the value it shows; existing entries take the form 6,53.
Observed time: 0,09
